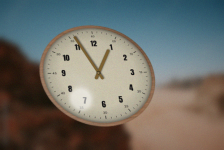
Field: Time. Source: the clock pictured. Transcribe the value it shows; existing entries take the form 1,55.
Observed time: 12,56
